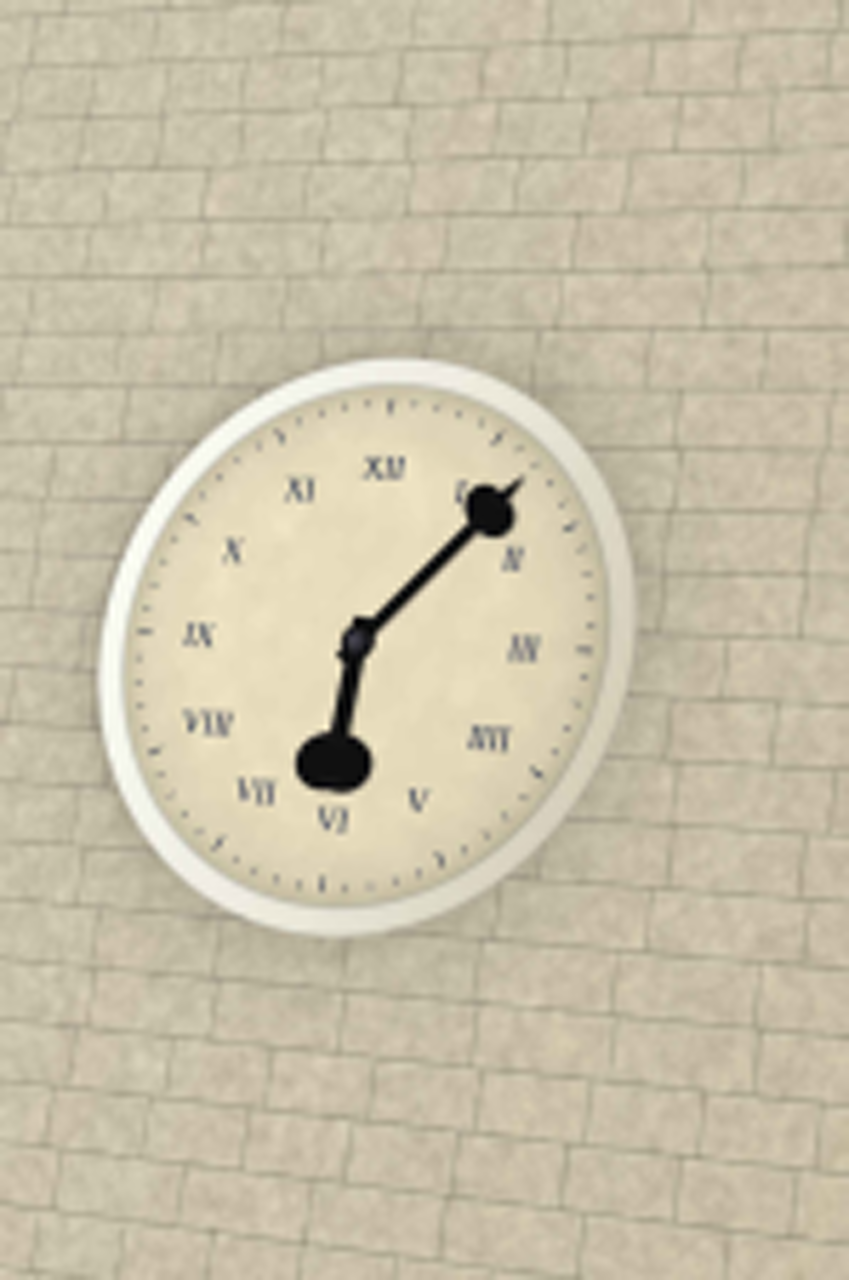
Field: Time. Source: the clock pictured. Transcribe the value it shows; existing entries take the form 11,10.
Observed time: 6,07
